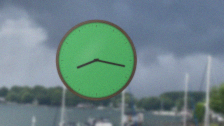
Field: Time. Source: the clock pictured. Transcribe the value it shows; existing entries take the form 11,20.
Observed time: 8,17
